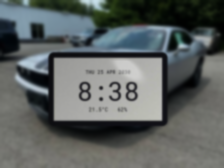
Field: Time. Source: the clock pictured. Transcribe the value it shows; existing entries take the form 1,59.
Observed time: 8,38
